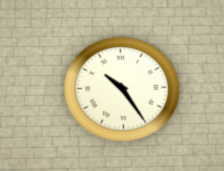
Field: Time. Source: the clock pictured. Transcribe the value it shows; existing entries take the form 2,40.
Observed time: 10,25
